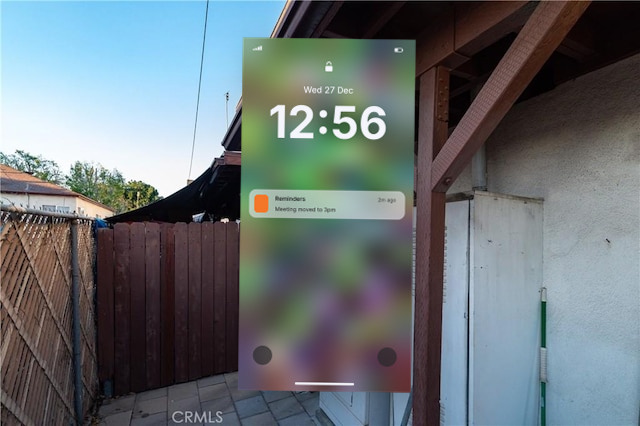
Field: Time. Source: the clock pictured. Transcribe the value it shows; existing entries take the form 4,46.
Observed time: 12,56
